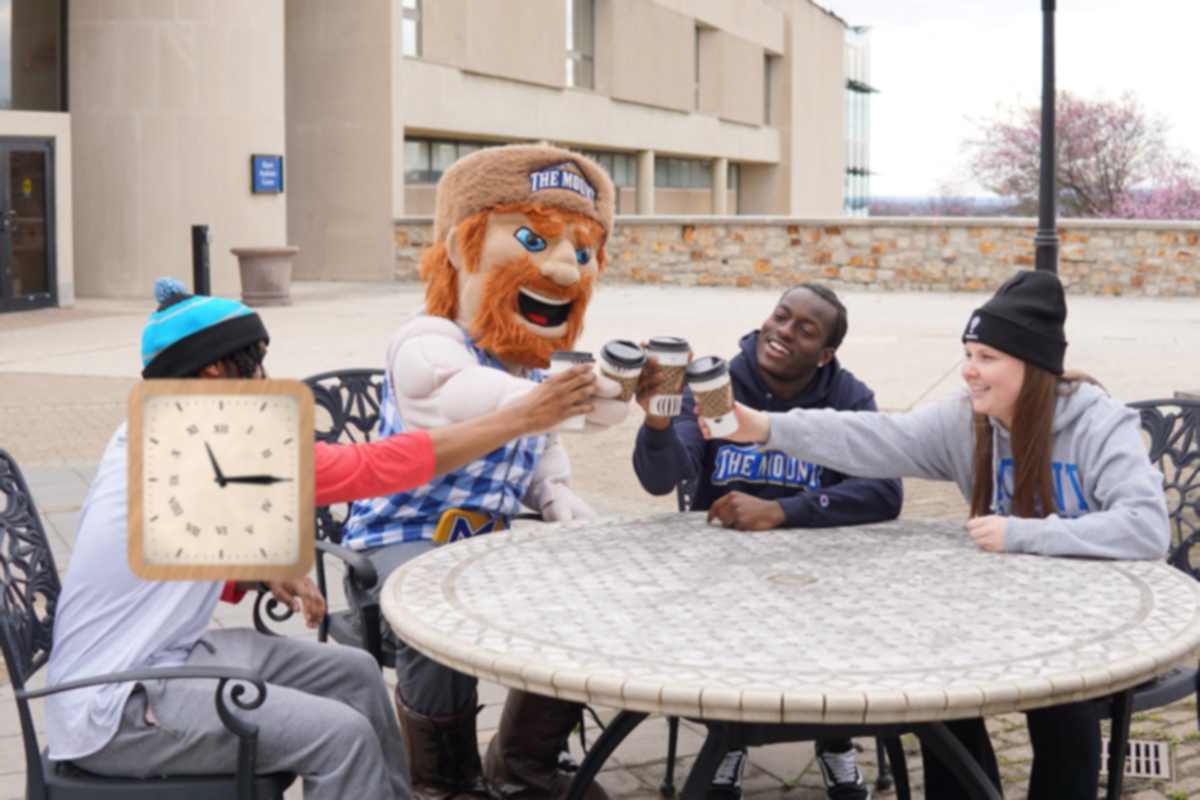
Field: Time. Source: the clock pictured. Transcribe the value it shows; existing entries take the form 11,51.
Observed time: 11,15
